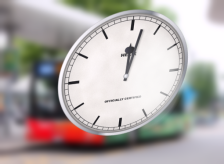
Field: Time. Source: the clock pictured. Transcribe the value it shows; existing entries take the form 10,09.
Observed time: 12,02
